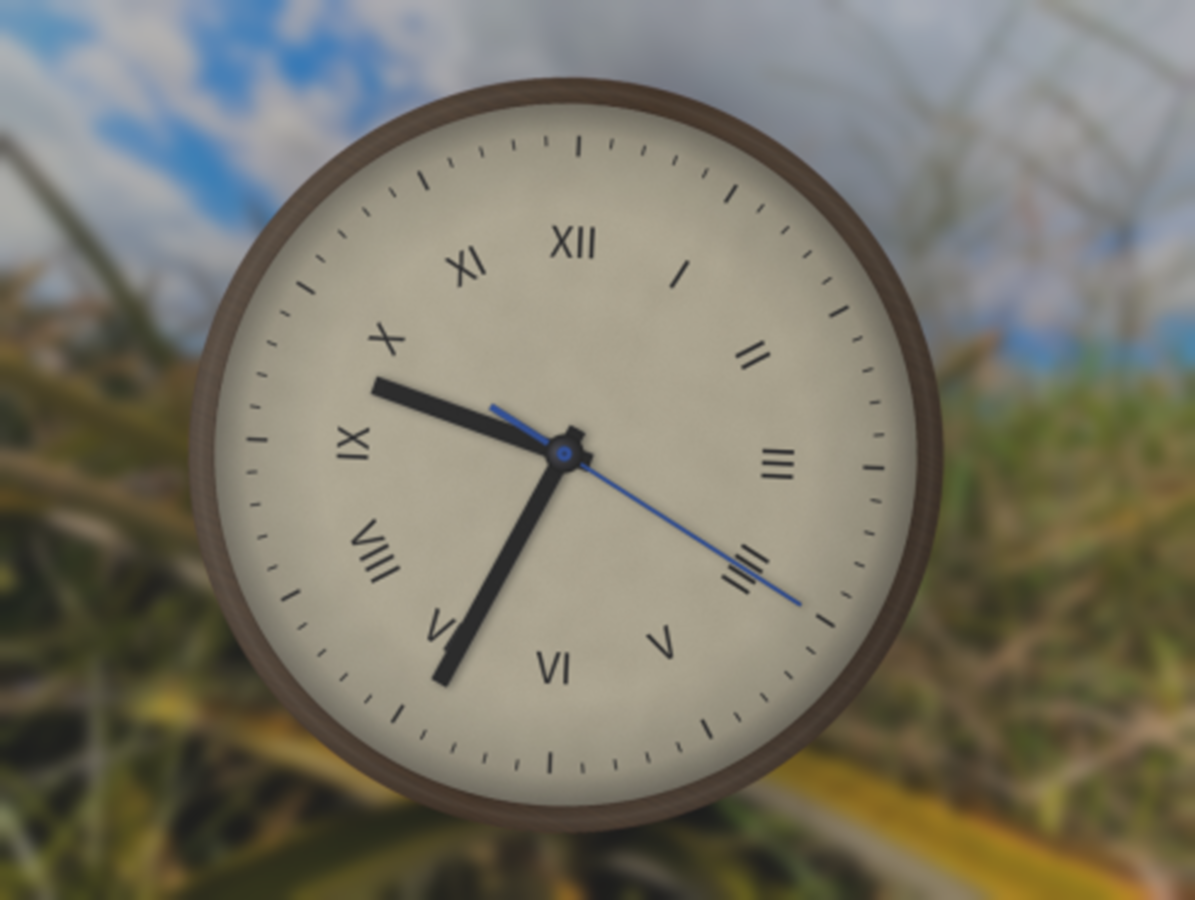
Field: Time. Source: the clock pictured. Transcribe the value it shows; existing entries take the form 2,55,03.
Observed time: 9,34,20
